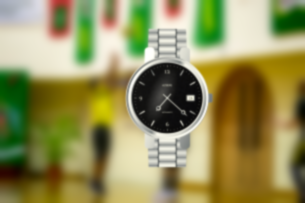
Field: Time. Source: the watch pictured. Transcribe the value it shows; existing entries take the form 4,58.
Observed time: 7,22
